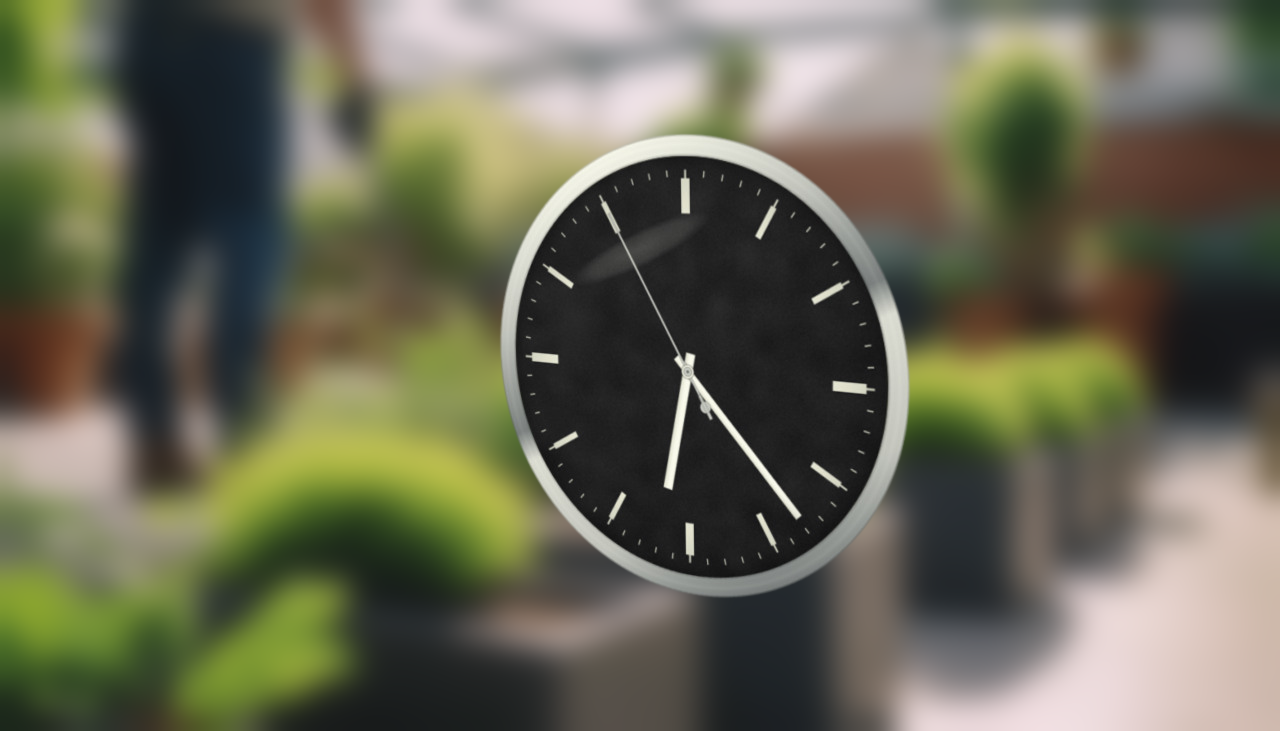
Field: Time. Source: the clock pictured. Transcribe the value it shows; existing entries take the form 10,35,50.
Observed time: 6,22,55
